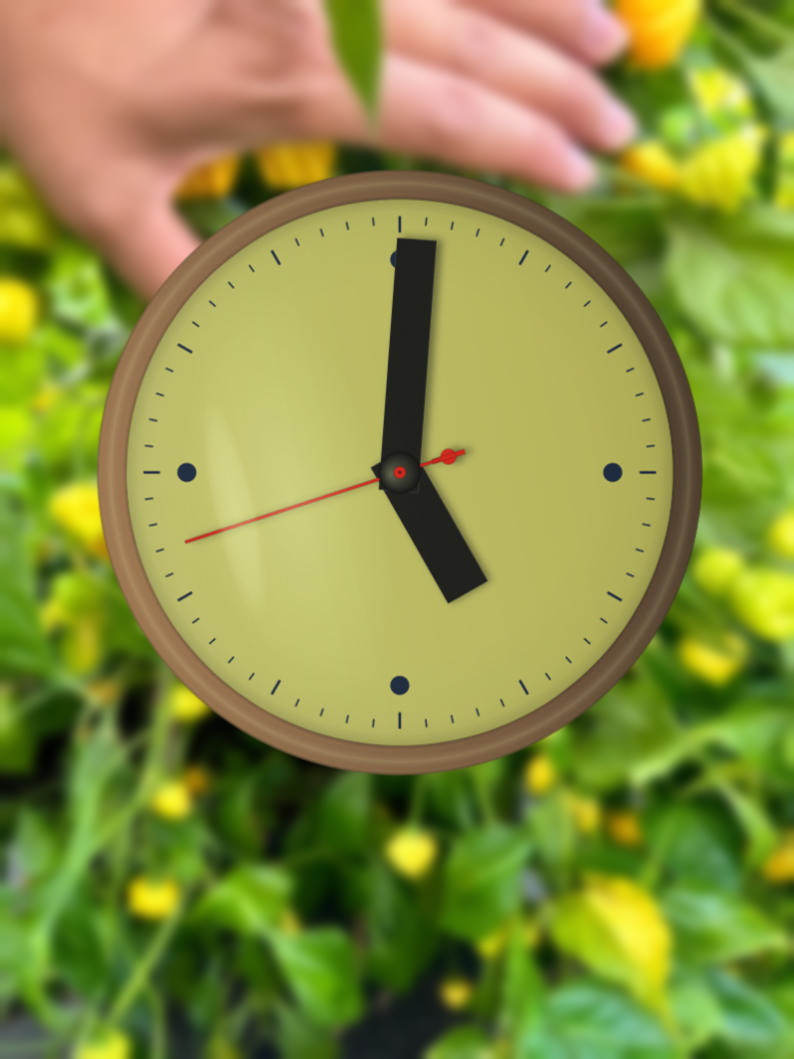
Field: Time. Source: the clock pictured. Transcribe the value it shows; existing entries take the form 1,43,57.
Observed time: 5,00,42
